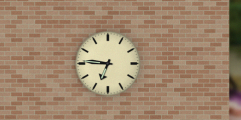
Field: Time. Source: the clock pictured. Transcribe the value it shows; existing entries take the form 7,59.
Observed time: 6,46
